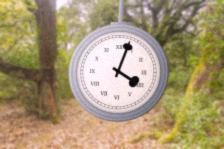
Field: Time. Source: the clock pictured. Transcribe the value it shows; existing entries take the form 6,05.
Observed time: 4,03
